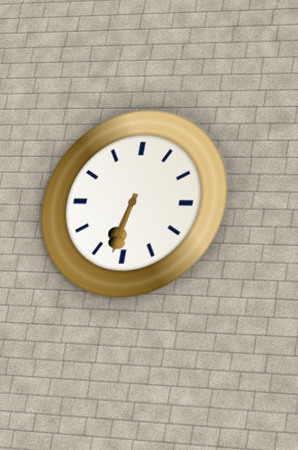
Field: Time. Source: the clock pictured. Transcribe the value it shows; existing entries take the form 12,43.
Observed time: 6,32
